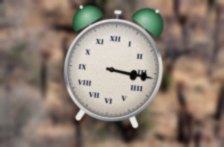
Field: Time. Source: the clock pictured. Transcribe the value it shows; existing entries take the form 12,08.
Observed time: 3,16
